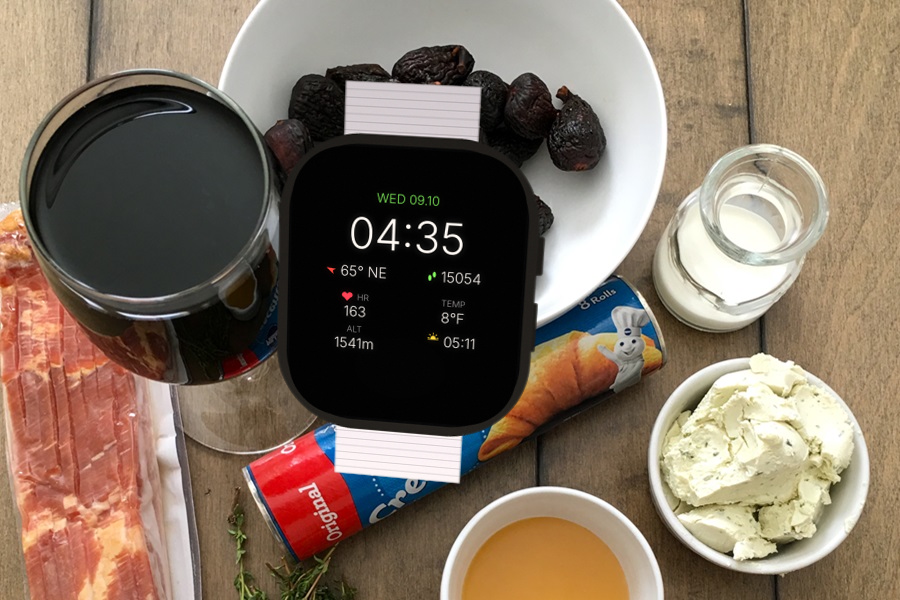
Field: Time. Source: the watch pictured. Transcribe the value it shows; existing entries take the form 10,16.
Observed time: 4,35
